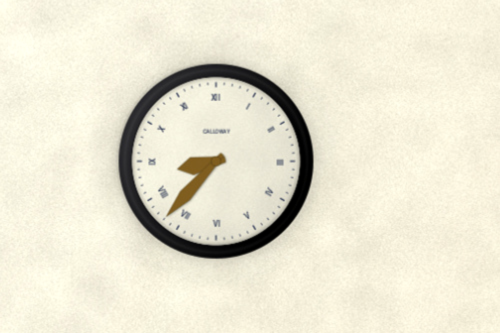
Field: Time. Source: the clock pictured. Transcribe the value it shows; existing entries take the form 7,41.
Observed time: 8,37
